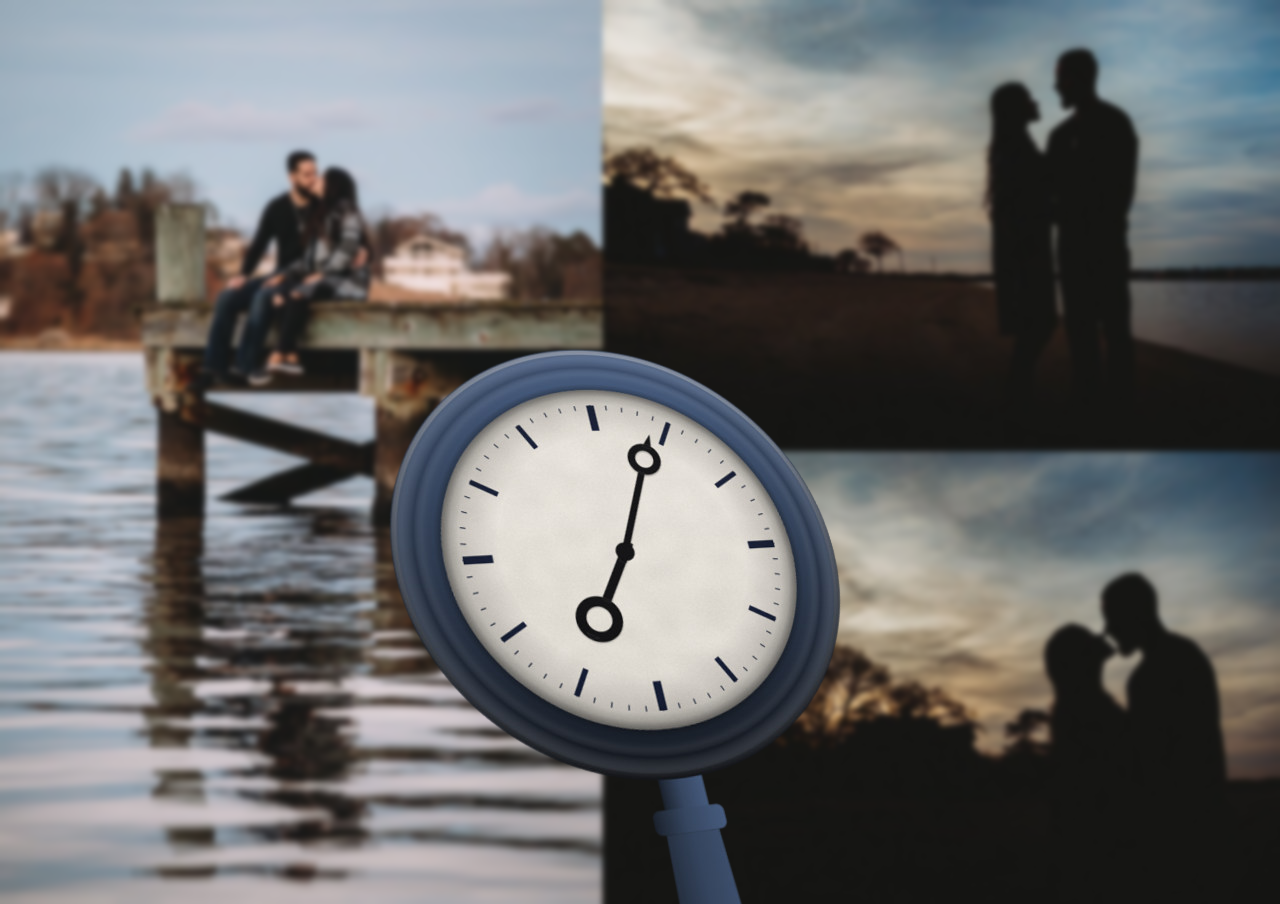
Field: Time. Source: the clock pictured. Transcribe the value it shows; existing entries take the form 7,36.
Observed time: 7,04
